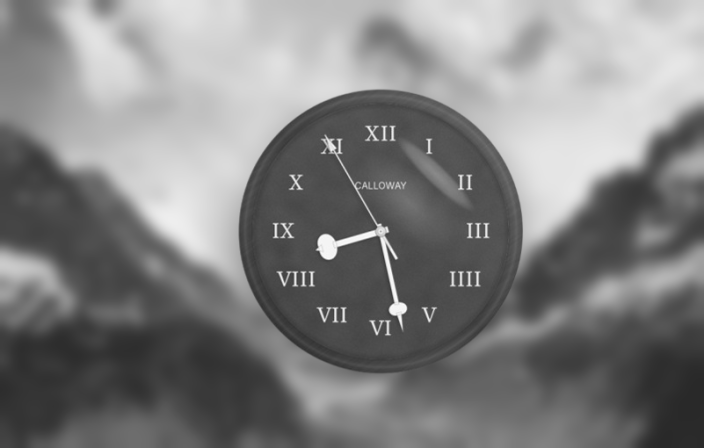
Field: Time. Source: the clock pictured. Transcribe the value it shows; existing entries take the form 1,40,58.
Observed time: 8,27,55
